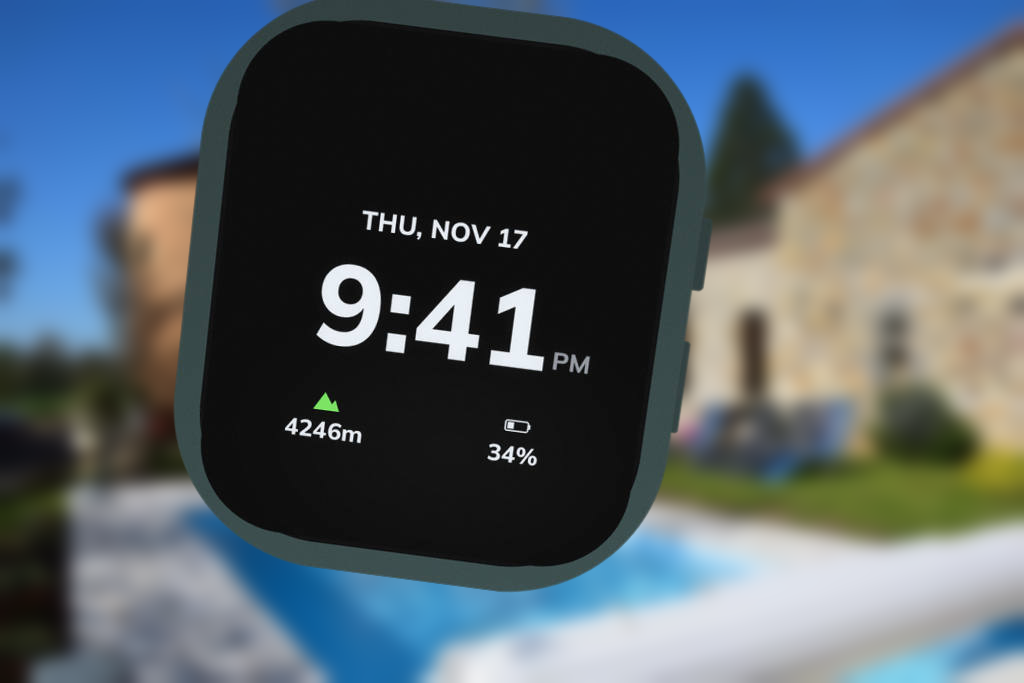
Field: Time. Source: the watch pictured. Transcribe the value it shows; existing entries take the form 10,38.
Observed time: 9,41
